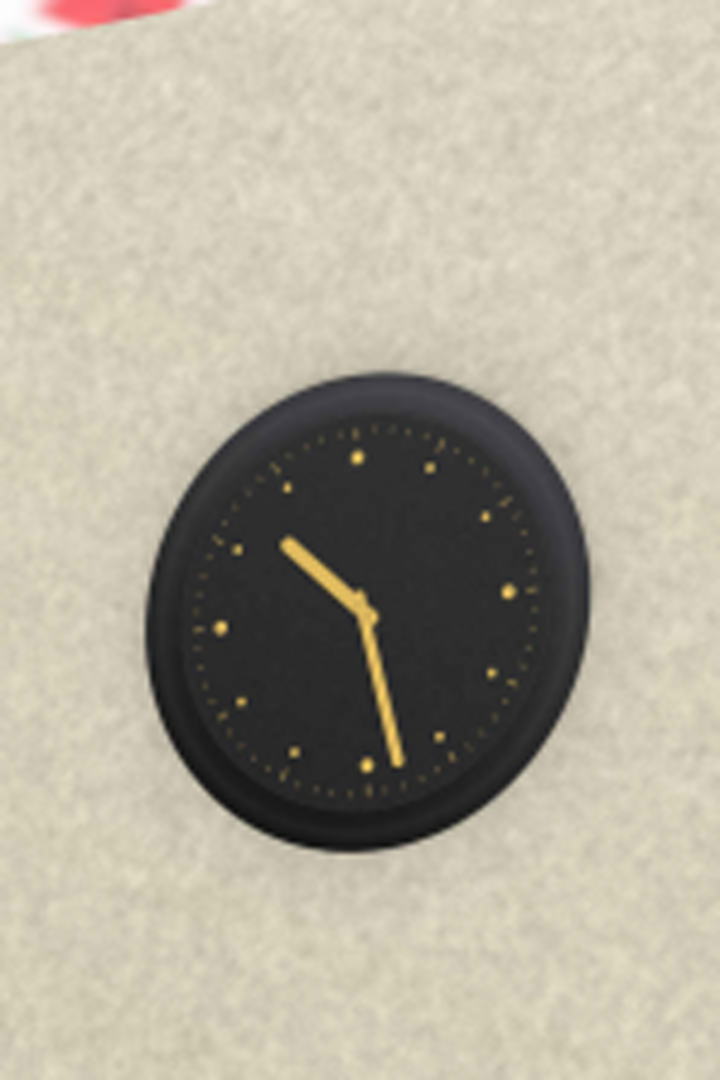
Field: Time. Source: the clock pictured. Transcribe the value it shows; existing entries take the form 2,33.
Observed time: 10,28
